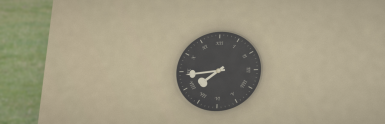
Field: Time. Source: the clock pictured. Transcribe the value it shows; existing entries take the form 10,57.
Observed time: 7,44
